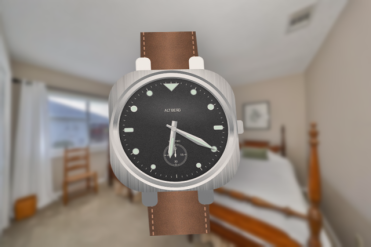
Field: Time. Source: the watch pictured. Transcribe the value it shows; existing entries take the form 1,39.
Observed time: 6,20
